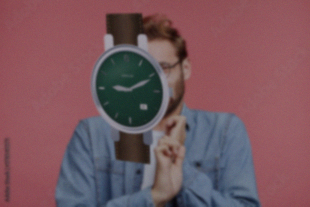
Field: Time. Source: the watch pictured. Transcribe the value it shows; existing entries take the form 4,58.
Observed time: 9,11
